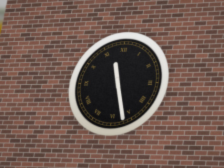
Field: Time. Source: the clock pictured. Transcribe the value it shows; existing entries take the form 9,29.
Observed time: 11,27
